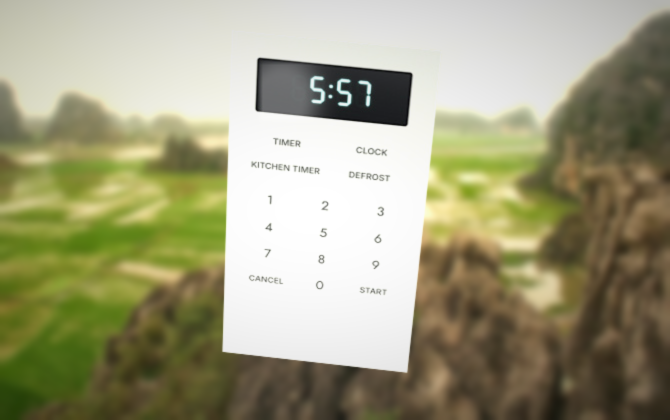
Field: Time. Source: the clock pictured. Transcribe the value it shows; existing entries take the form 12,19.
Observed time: 5,57
